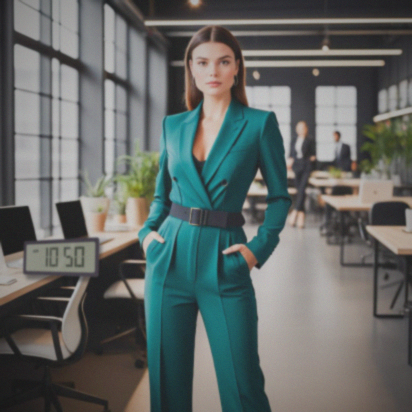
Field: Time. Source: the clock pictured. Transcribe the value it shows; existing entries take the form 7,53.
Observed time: 10,50
